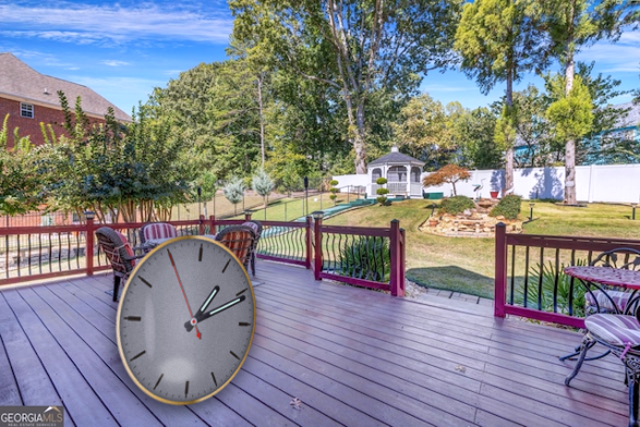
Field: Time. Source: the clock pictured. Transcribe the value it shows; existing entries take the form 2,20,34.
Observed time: 1,10,55
